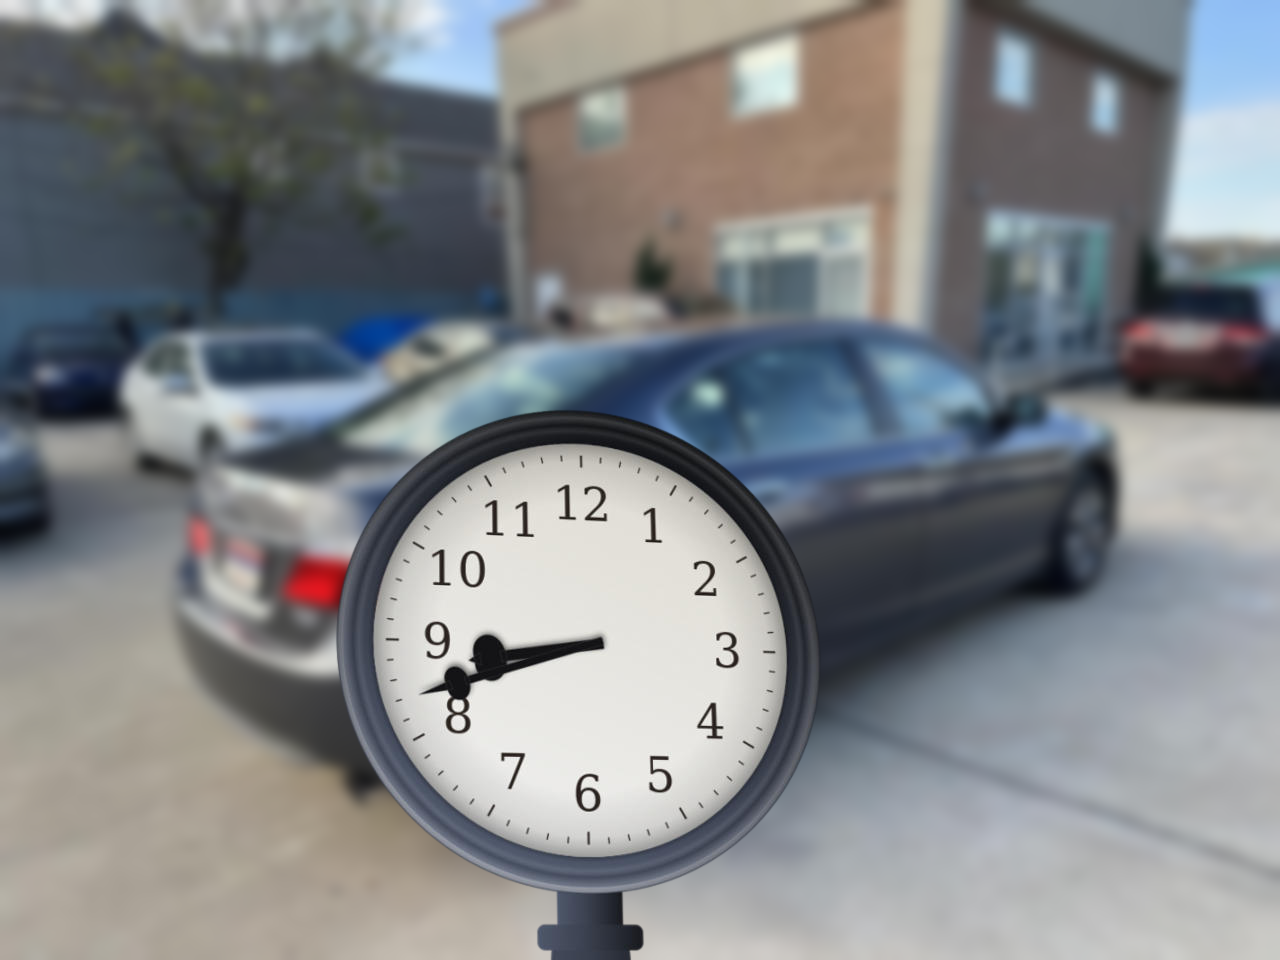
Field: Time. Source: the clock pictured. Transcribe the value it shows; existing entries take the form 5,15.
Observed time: 8,42
